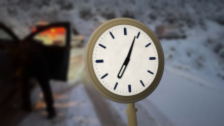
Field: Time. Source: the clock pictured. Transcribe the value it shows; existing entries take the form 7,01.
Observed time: 7,04
